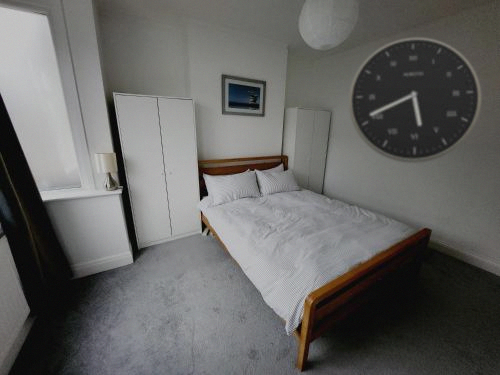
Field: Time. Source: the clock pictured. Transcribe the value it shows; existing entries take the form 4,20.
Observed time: 5,41
